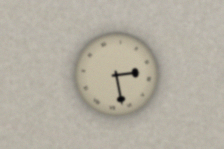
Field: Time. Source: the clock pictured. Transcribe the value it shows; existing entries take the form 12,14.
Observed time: 3,32
